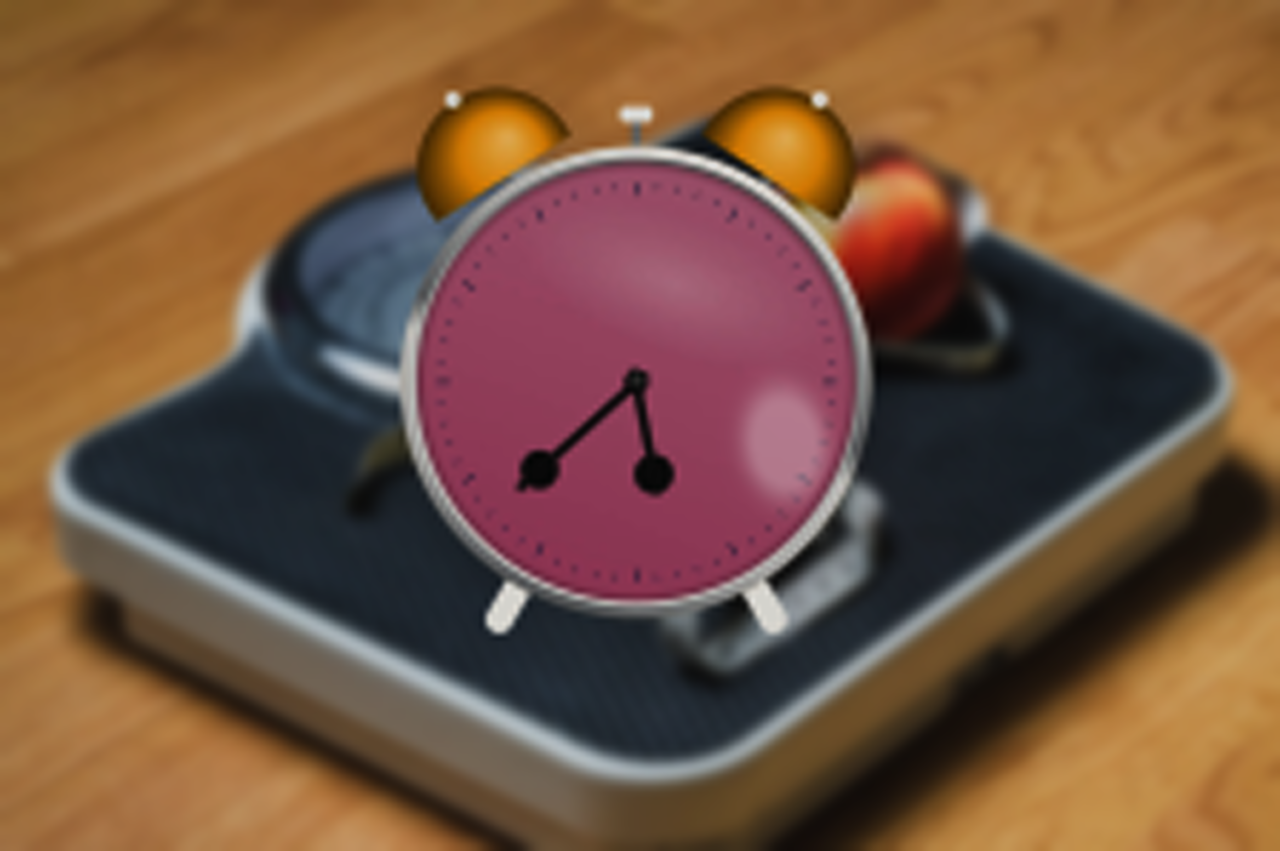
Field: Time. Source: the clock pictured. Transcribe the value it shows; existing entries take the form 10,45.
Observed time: 5,38
